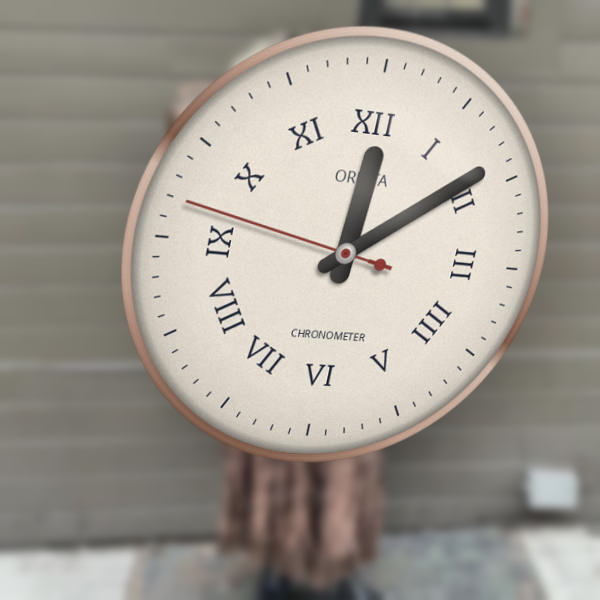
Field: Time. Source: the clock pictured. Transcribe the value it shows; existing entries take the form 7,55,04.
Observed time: 12,08,47
